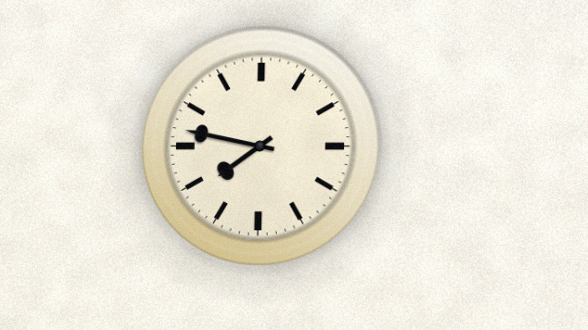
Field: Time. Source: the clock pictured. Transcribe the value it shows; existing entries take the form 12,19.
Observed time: 7,47
